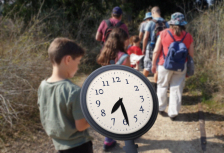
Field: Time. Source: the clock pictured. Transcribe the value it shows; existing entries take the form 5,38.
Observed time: 7,29
